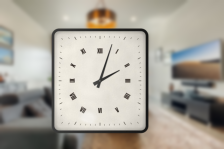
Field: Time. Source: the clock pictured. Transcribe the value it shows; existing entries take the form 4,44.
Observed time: 2,03
